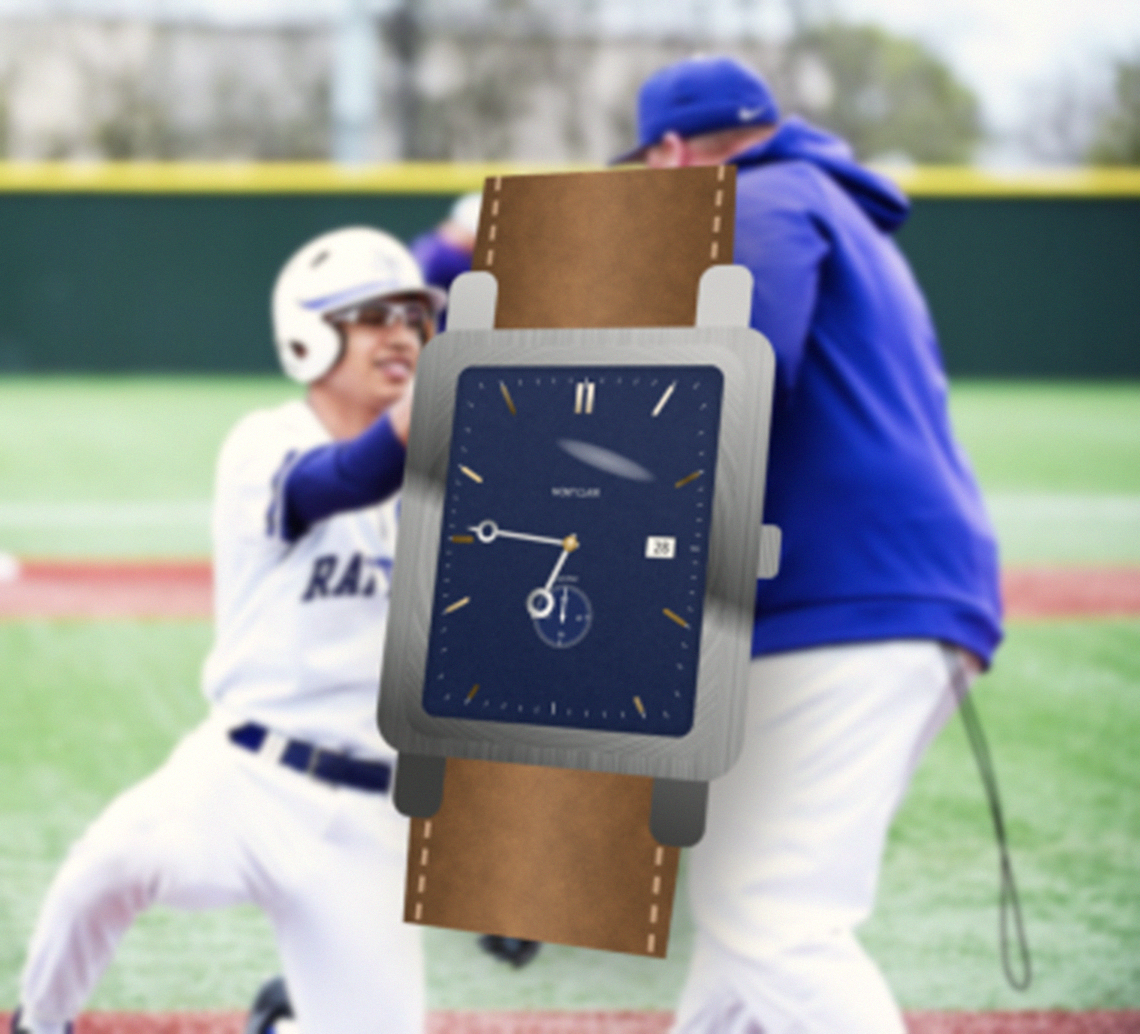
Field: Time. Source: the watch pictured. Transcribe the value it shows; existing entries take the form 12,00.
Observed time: 6,46
